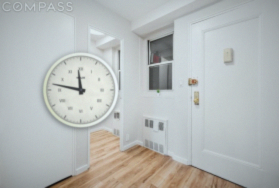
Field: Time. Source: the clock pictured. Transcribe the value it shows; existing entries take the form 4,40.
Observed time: 11,47
